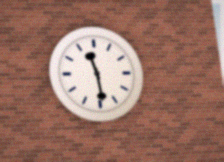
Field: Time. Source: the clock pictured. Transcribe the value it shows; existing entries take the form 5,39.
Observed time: 11,29
